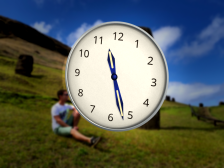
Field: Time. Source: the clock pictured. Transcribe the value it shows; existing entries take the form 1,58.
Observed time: 11,27
